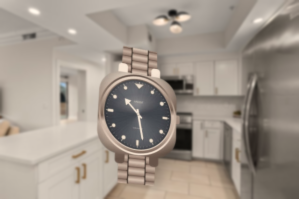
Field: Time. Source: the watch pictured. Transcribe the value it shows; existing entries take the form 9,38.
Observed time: 10,28
